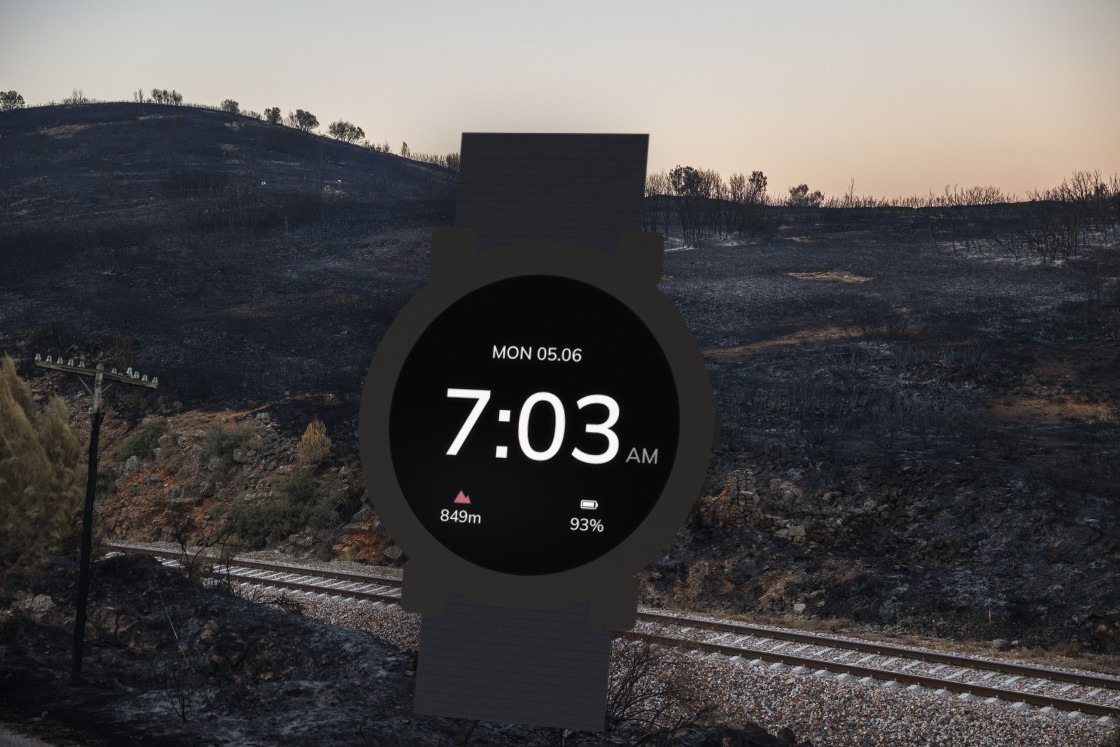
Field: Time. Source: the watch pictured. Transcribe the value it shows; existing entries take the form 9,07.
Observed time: 7,03
